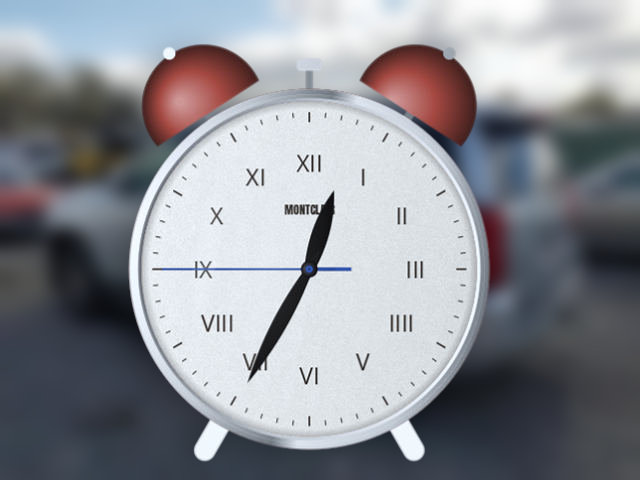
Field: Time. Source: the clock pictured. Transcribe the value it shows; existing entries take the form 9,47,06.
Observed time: 12,34,45
